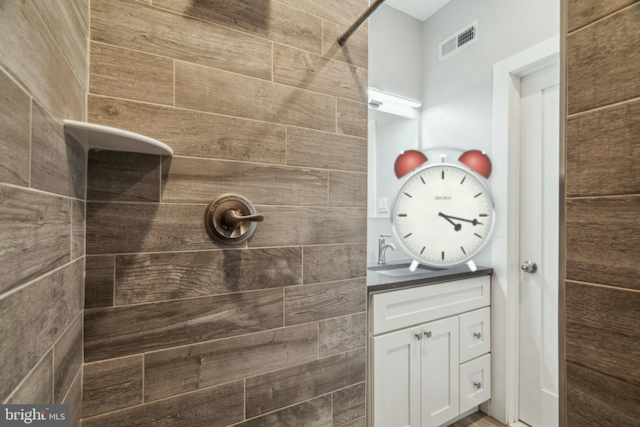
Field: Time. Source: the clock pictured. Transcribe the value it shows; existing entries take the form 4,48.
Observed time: 4,17
